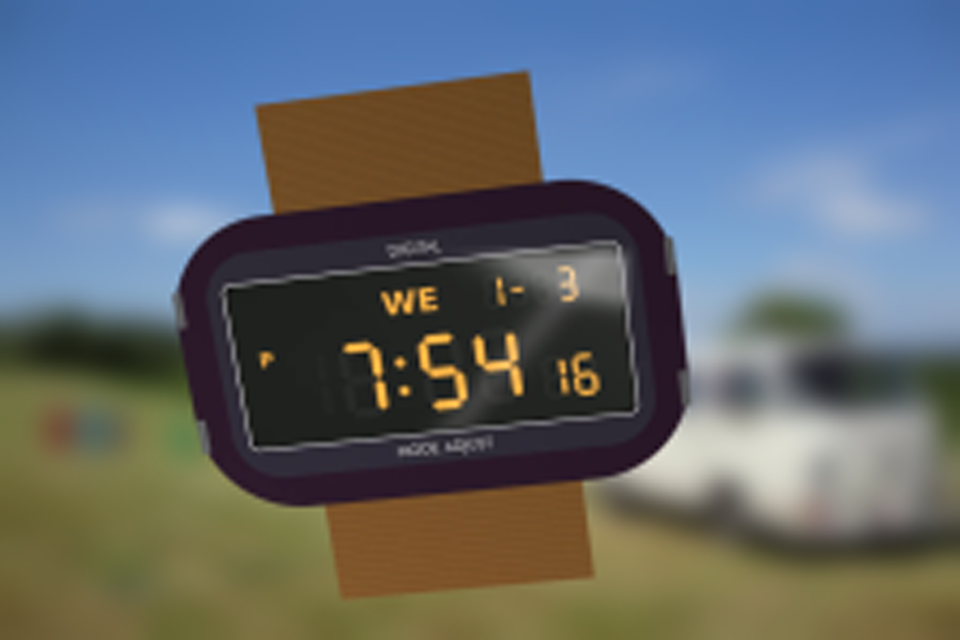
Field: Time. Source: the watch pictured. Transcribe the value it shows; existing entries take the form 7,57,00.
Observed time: 7,54,16
